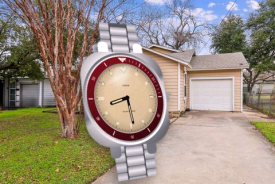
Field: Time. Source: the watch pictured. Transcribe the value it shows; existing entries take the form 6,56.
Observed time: 8,29
